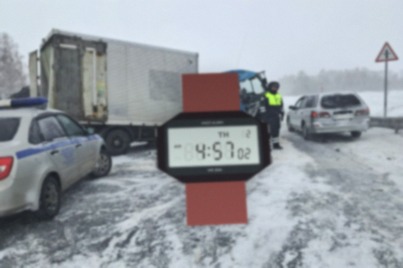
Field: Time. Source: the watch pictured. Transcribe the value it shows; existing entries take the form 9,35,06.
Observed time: 4,57,02
